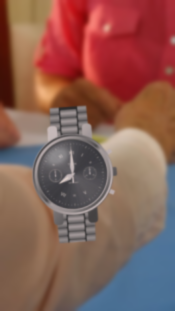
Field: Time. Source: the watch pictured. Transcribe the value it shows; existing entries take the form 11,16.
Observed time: 8,00
